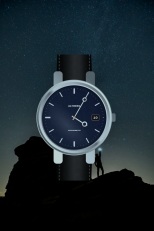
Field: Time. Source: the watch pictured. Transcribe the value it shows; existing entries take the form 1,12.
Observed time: 4,05
